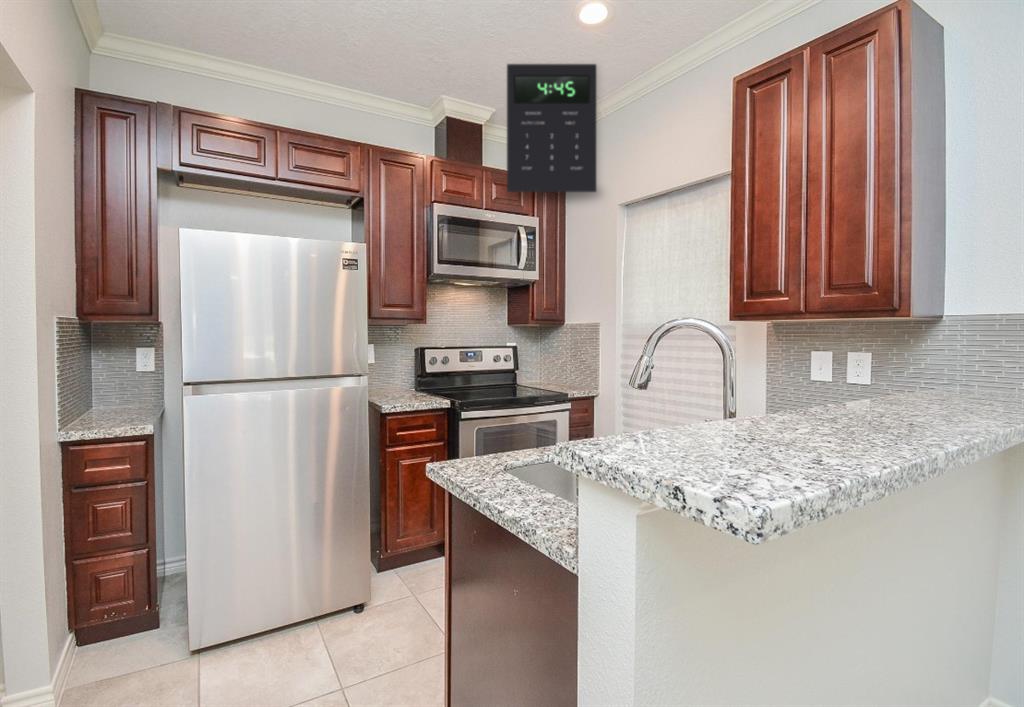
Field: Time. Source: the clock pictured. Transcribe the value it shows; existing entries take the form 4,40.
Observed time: 4,45
